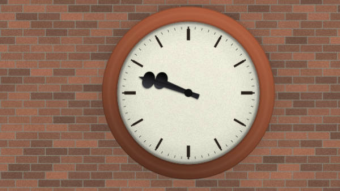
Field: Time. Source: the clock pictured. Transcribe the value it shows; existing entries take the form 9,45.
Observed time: 9,48
